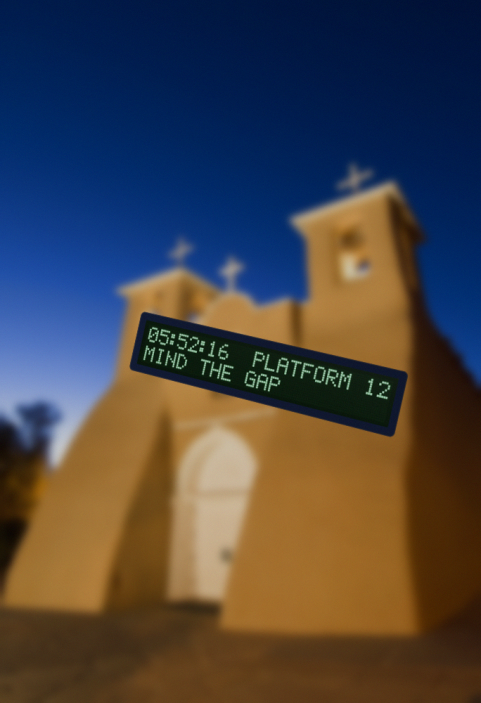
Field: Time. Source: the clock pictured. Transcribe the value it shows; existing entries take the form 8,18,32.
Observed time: 5,52,16
